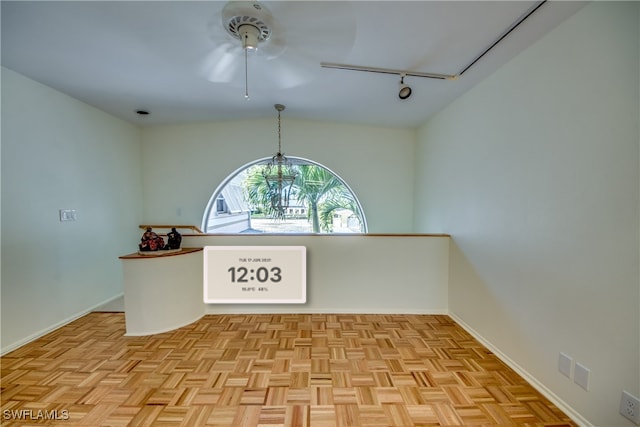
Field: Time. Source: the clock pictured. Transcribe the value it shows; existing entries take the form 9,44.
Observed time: 12,03
